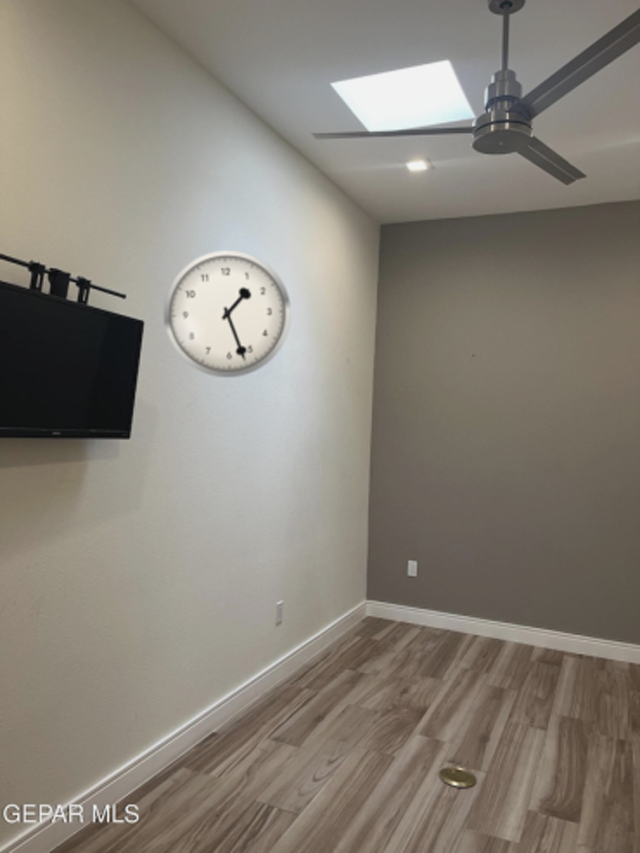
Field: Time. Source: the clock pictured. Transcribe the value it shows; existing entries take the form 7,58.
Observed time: 1,27
